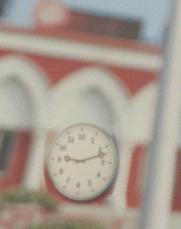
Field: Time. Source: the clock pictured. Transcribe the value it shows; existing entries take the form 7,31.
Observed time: 9,12
